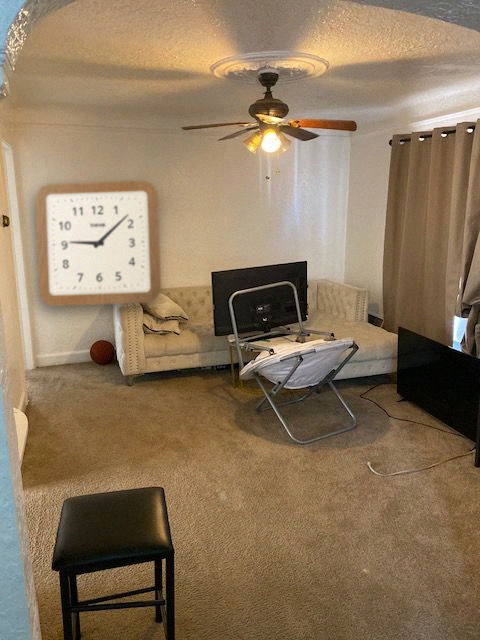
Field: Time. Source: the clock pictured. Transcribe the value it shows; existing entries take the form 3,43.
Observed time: 9,08
